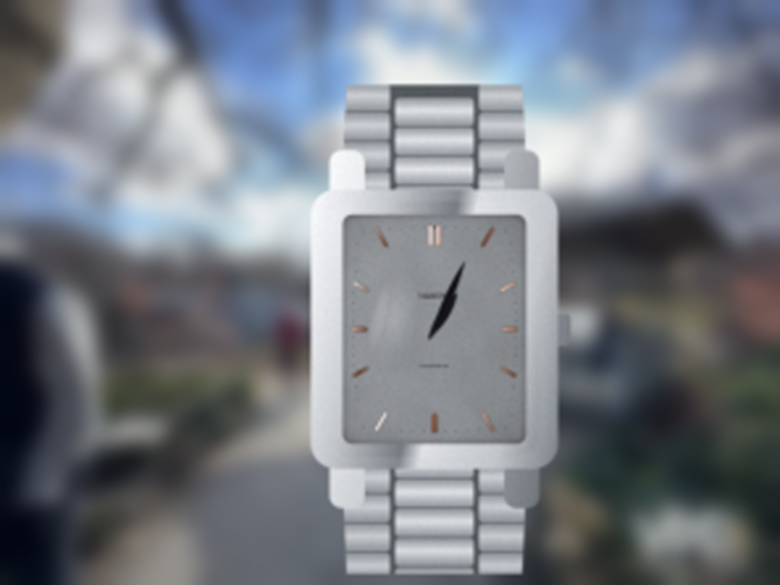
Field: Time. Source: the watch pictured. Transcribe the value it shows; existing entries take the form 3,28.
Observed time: 1,04
